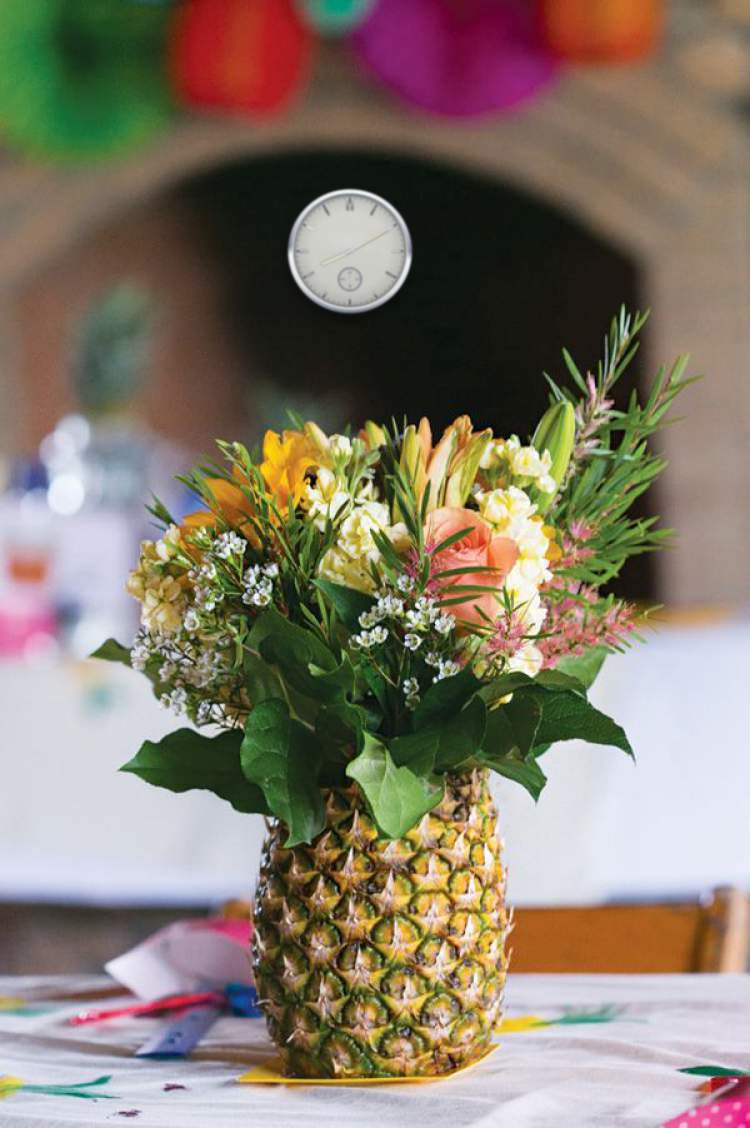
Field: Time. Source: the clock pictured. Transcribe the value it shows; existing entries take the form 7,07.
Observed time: 8,10
